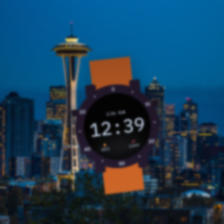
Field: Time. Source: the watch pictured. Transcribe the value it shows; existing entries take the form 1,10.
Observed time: 12,39
